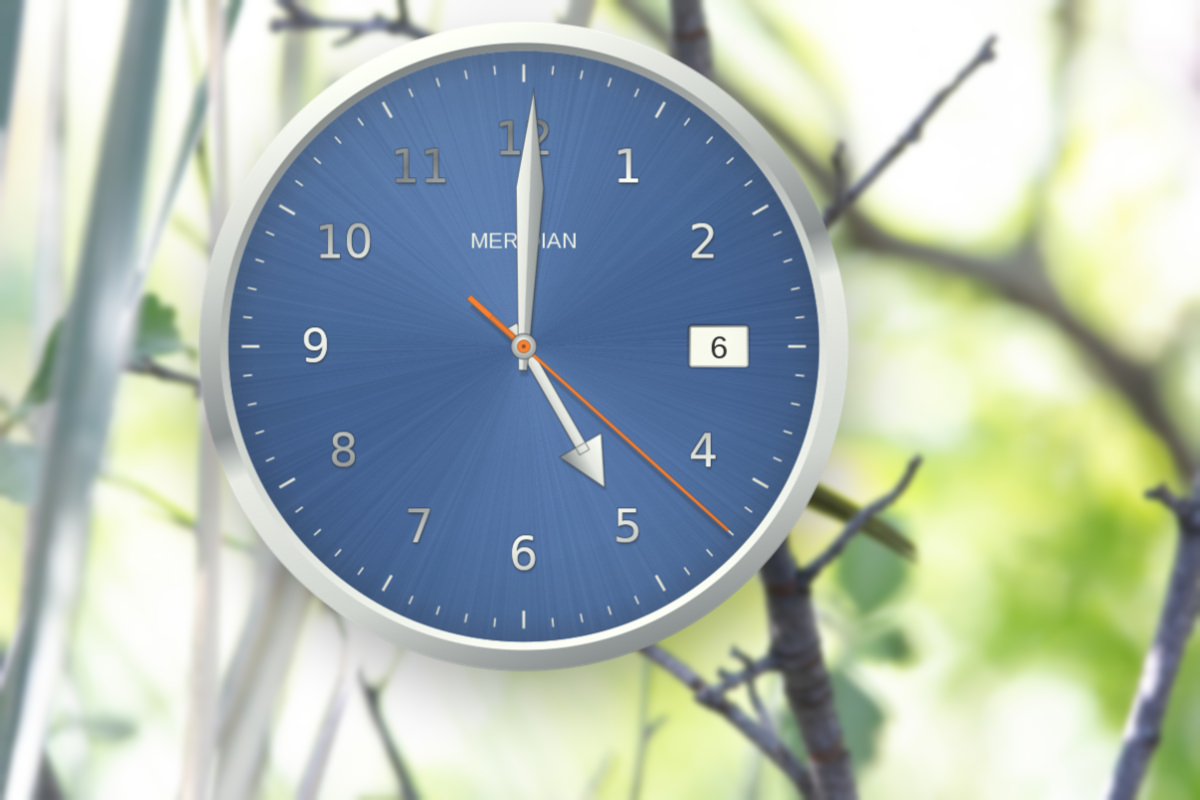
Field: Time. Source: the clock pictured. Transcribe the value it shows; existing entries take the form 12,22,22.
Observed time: 5,00,22
